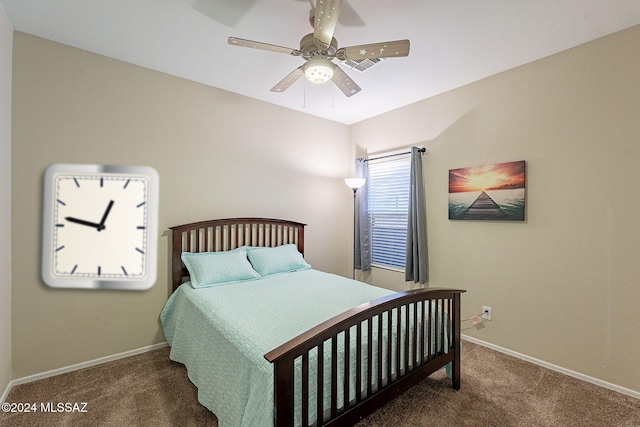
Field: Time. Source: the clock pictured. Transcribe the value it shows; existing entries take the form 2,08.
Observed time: 12,47
